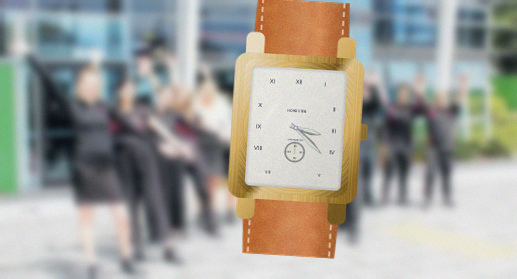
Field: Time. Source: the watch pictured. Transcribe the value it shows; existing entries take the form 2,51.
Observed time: 3,22
